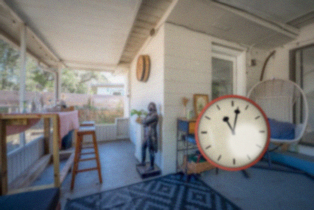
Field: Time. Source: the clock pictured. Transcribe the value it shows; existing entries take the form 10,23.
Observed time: 11,02
